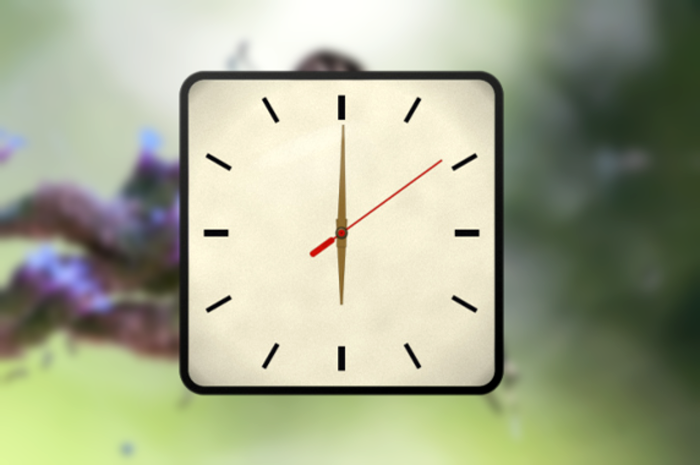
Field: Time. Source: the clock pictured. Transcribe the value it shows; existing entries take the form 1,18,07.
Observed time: 6,00,09
